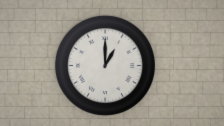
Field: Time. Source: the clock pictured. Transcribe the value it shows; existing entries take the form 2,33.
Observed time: 1,00
